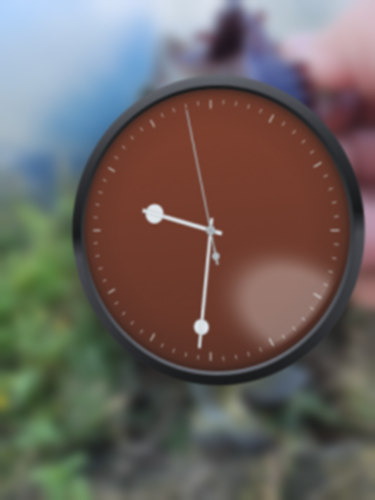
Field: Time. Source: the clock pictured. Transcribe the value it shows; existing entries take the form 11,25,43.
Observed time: 9,30,58
